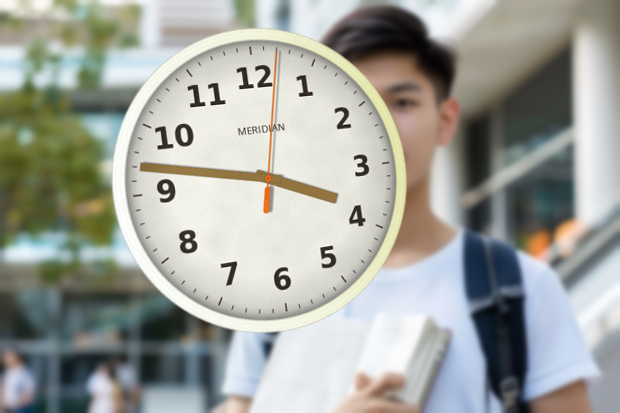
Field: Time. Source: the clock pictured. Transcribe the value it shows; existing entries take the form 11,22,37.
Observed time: 3,47,02
